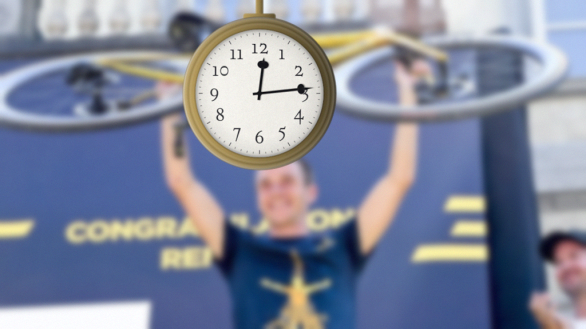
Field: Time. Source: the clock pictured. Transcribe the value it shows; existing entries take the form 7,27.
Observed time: 12,14
